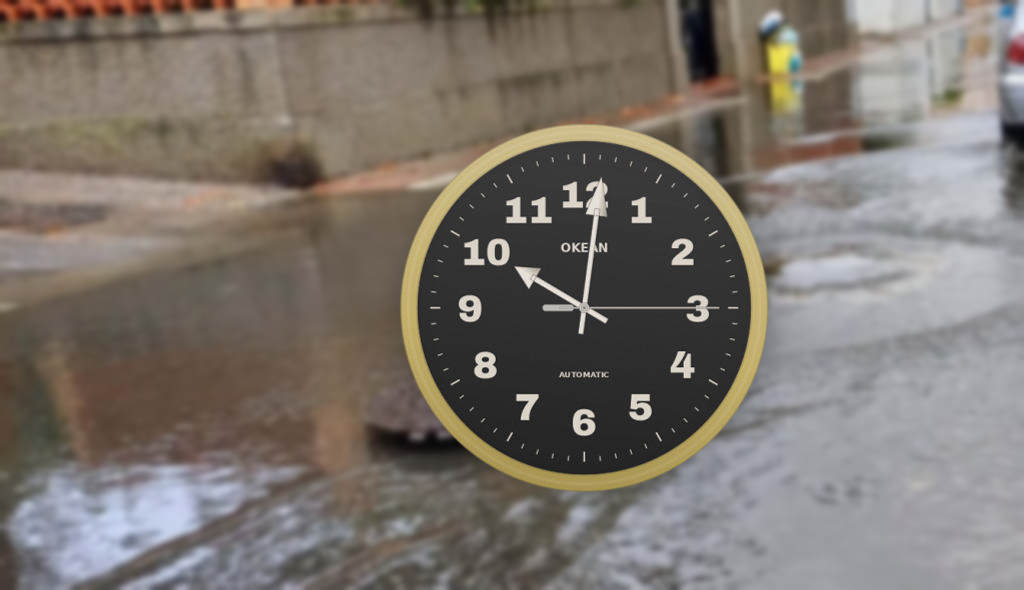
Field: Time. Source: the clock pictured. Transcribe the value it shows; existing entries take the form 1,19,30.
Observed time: 10,01,15
